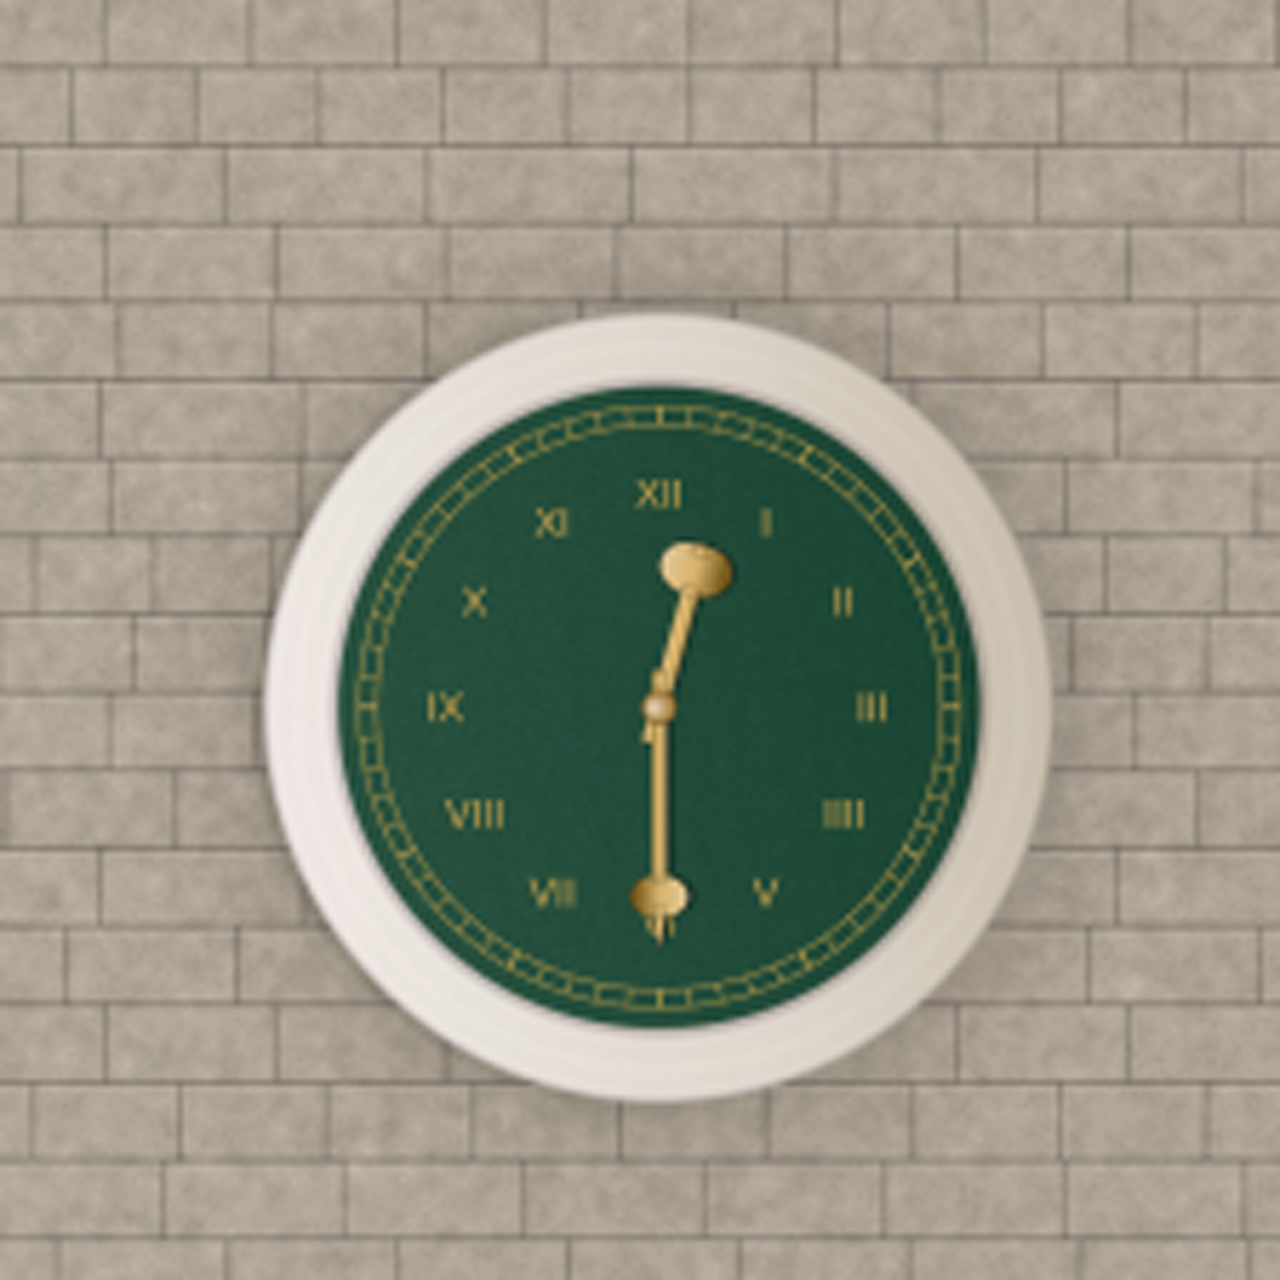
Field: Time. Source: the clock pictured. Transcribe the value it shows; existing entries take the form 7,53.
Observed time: 12,30
